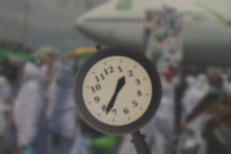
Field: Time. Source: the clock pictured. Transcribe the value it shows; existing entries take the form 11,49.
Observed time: 1,38
